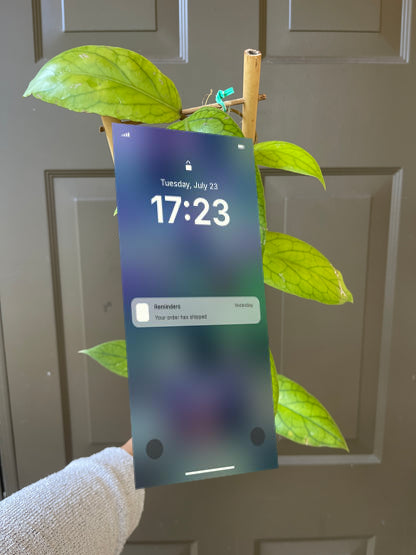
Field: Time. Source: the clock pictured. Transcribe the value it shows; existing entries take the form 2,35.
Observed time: 17,23
